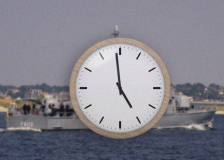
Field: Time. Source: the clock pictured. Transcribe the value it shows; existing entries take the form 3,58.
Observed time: 4,59
